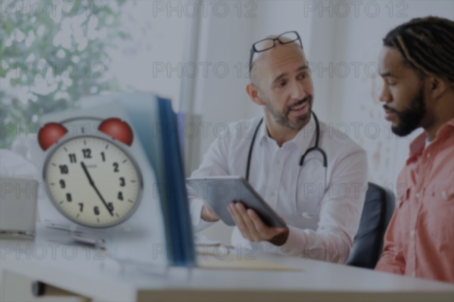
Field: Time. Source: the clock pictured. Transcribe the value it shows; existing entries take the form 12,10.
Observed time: 11,26
